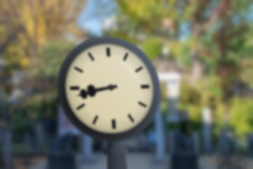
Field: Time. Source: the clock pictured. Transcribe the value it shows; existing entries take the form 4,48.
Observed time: 8,43
